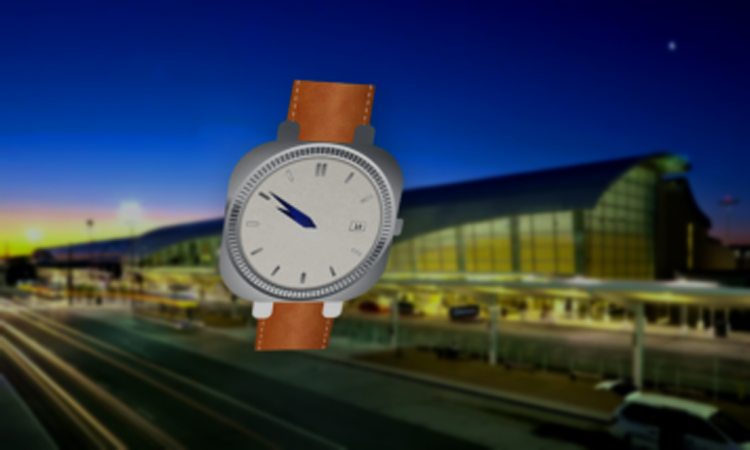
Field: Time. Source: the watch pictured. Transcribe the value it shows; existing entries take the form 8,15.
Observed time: 9,51
